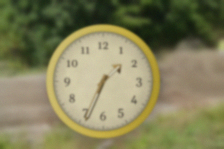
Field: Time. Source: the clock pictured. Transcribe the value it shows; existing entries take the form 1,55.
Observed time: 1,34
